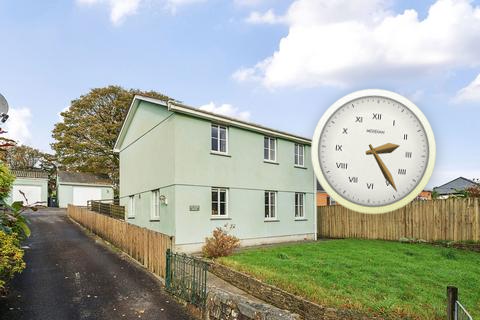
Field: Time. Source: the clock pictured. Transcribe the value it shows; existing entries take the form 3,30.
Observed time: 2,24
